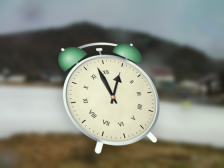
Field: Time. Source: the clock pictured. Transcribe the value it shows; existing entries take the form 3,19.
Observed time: 12,58
